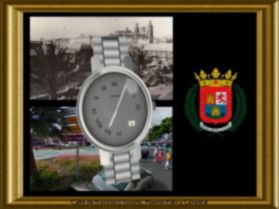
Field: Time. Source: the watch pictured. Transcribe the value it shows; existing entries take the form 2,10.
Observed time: 7,05
